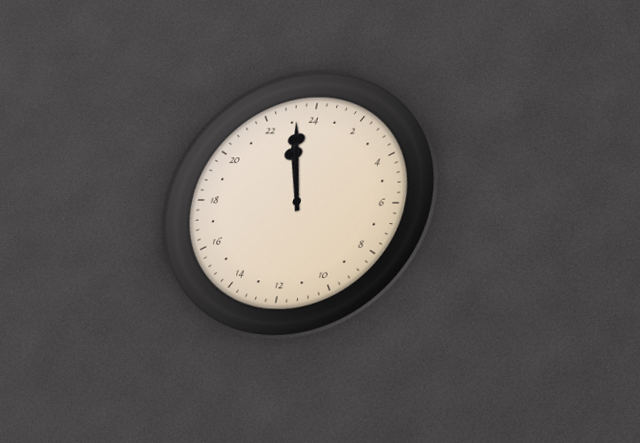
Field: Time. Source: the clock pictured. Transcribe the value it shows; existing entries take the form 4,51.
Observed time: 22,58
